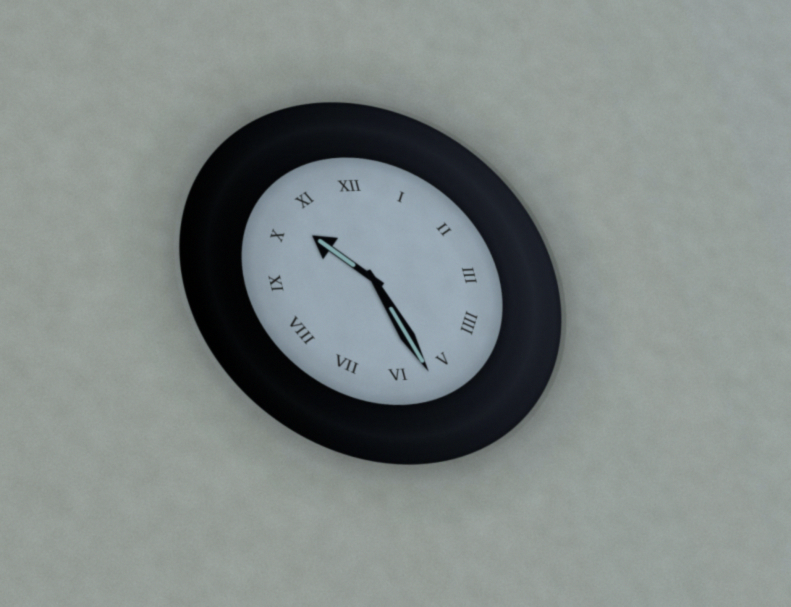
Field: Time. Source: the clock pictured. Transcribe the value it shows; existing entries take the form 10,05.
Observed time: 10,27
